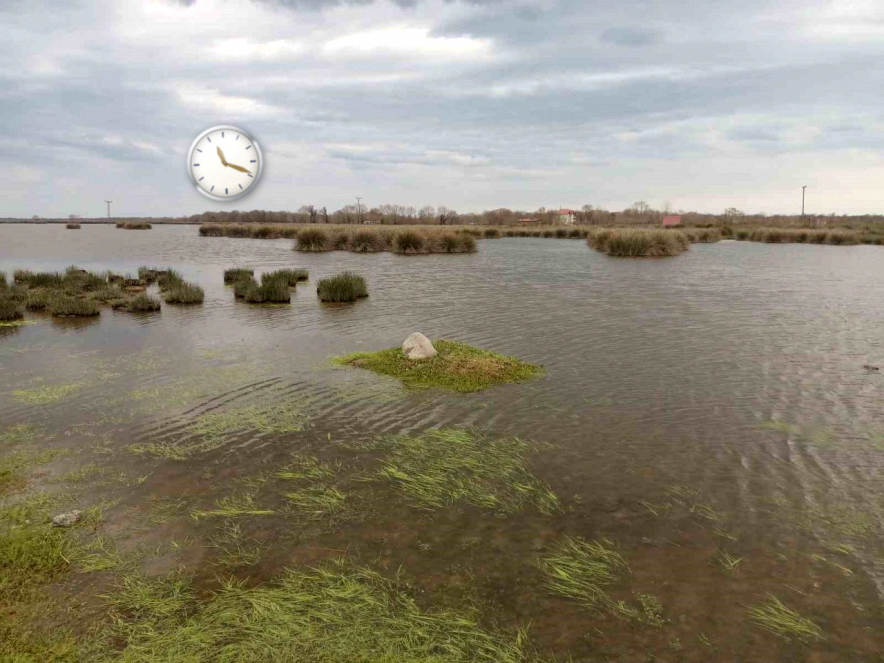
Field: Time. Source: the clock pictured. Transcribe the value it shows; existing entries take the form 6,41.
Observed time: 11,19
